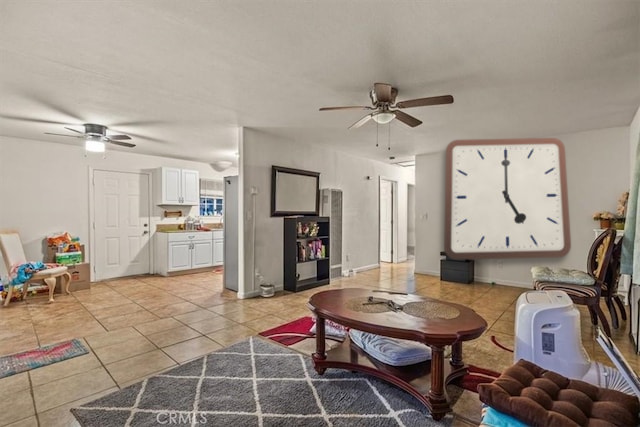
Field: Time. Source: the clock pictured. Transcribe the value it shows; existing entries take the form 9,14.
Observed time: 5,00
